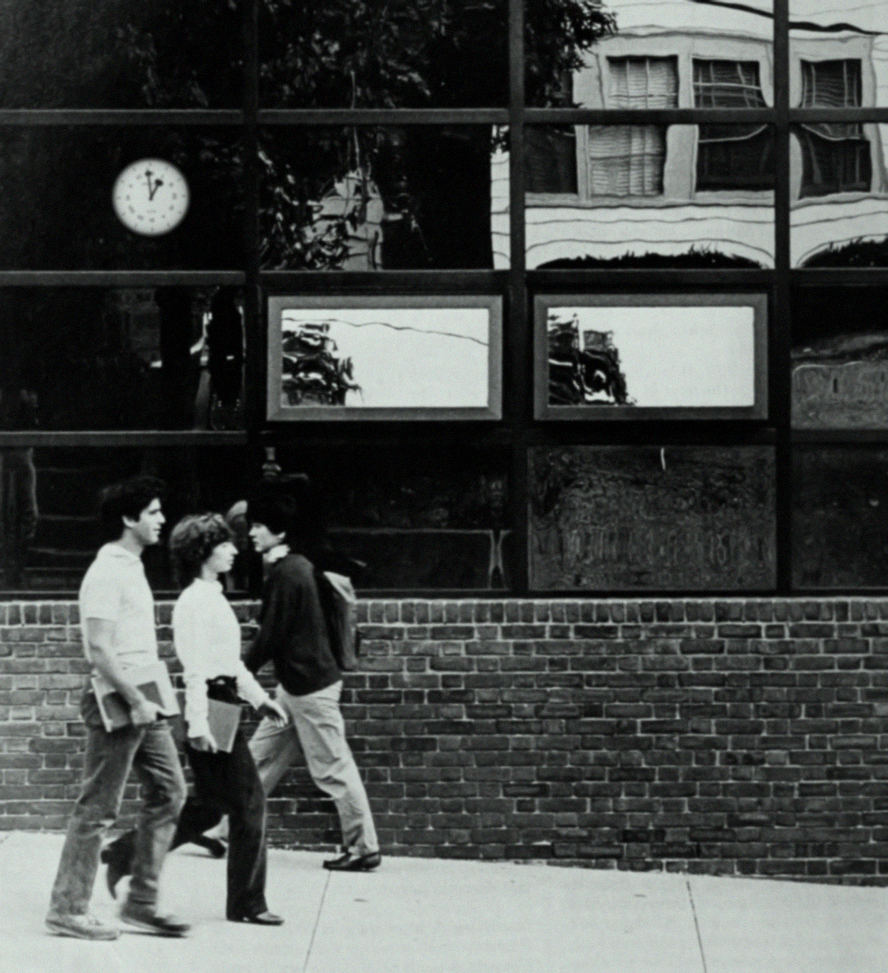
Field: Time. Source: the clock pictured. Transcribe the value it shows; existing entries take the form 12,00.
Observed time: 12,59
